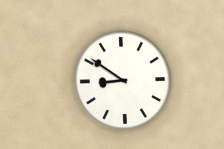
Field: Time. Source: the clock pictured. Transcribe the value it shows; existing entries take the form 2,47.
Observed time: 8,51
